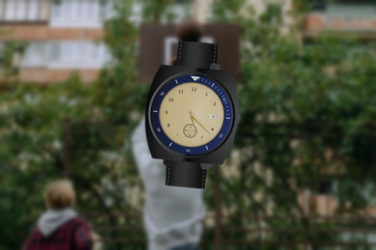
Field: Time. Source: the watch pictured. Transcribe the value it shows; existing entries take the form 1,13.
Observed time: 5,22
